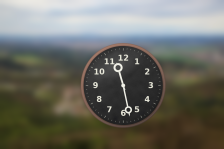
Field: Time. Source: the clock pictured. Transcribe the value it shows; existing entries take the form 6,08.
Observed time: 11,28
